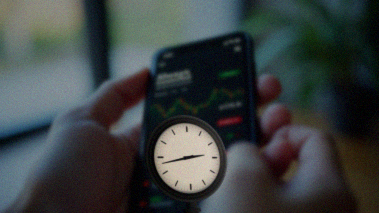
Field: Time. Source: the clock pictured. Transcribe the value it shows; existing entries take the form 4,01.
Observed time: 2,43
